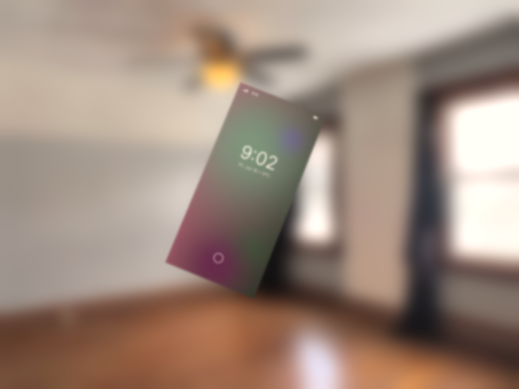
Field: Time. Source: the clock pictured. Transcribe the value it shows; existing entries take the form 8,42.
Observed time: 9,02
